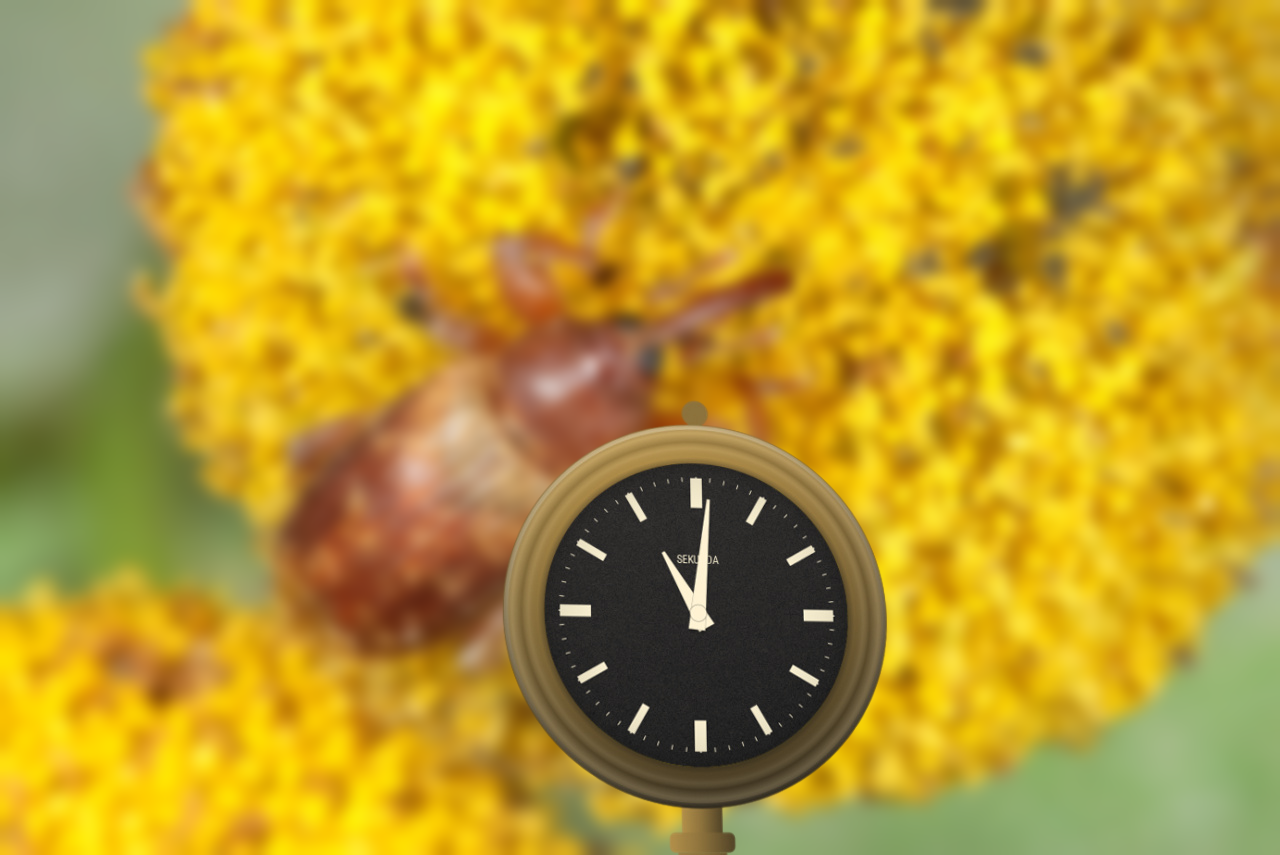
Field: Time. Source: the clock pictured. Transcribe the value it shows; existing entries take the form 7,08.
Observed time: 11,01
